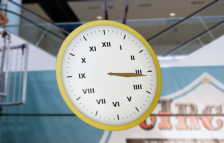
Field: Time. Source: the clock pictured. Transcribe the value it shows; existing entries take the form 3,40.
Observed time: 3,16
